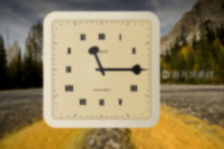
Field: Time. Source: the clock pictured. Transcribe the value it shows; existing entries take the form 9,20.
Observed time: 11,15
